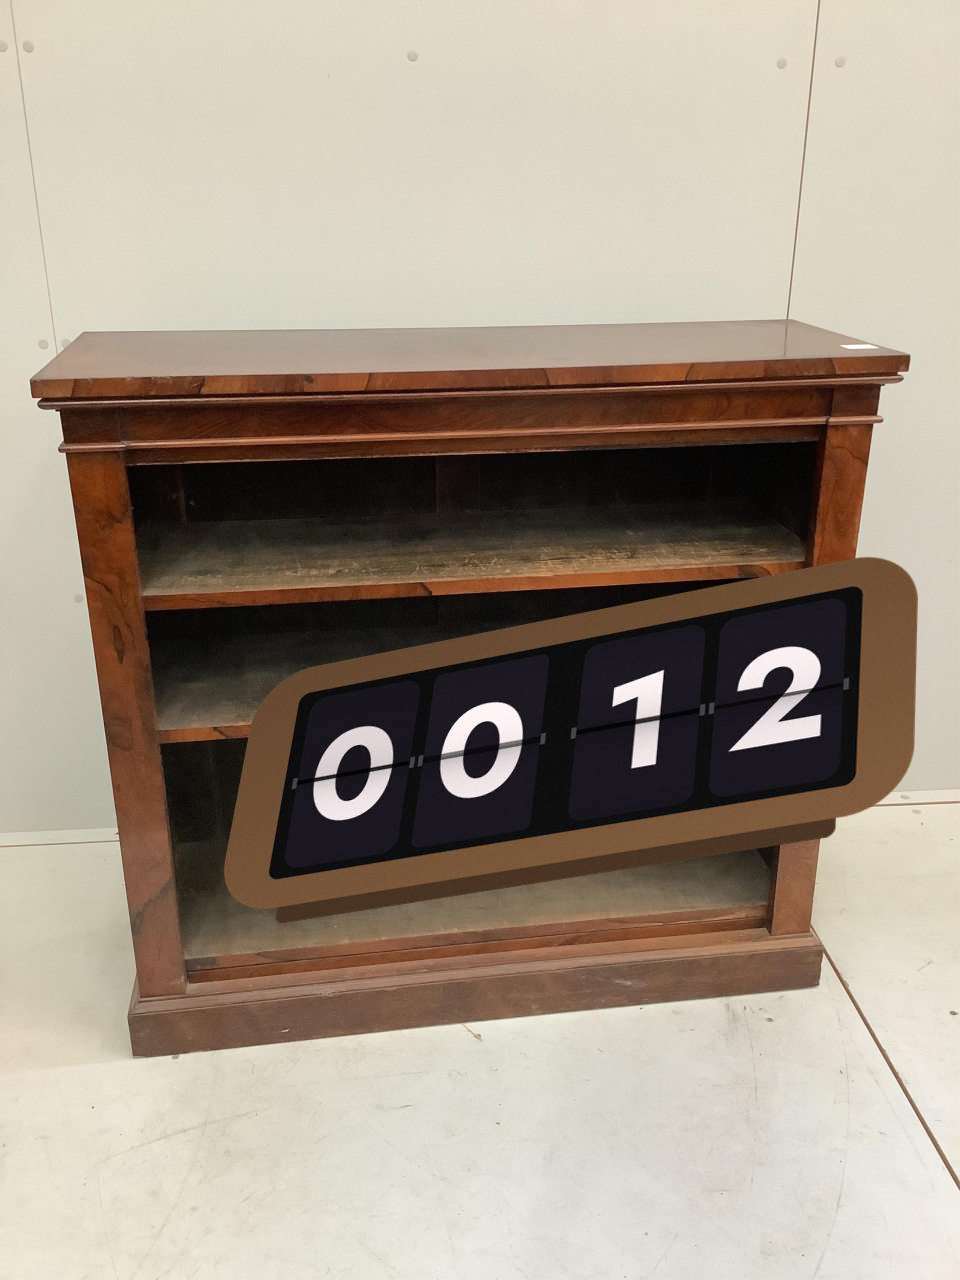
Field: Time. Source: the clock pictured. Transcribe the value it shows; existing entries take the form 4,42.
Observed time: 0,12
